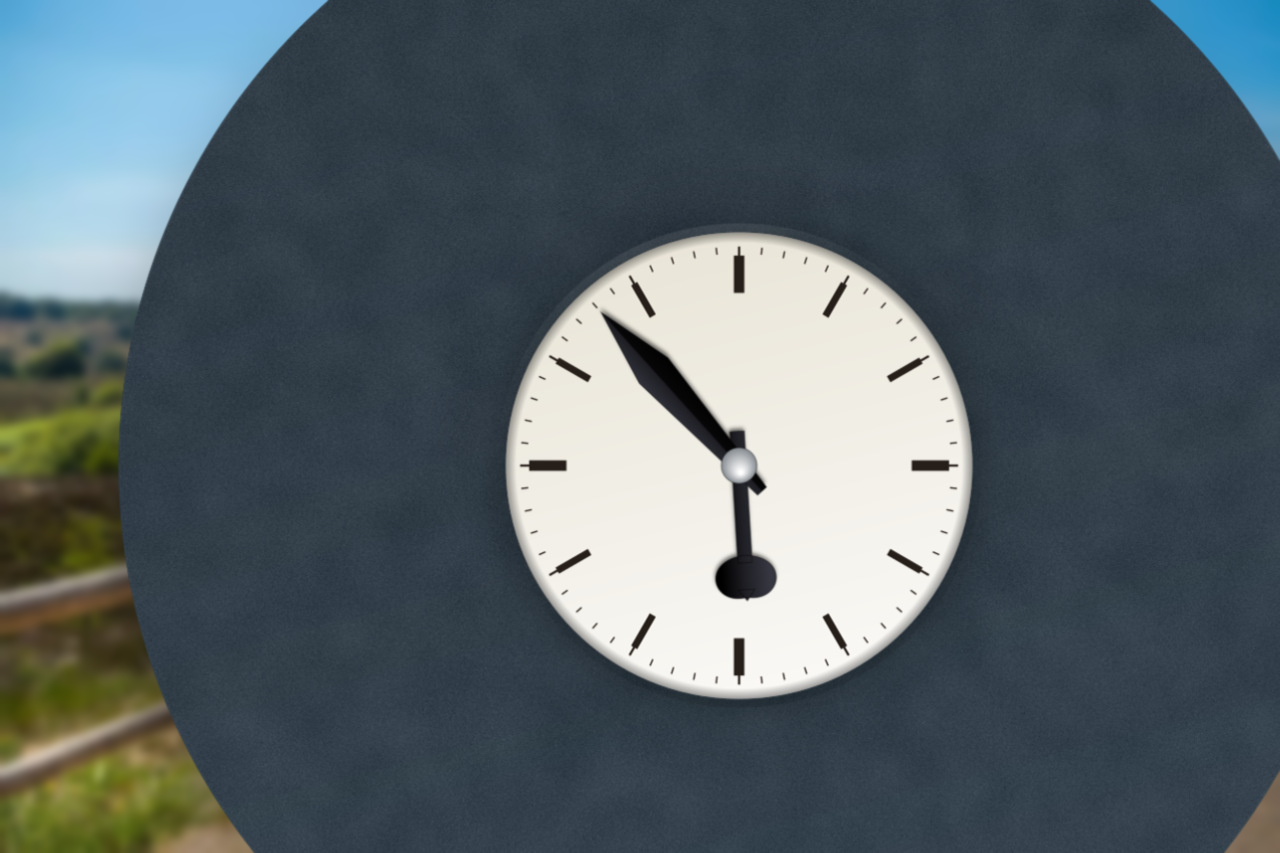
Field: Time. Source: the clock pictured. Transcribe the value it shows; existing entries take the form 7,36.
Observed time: 5,53
